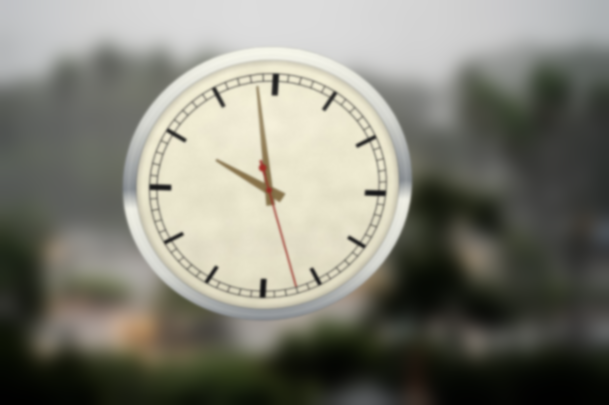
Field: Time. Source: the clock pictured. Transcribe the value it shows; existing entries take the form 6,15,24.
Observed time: 9,58,27
